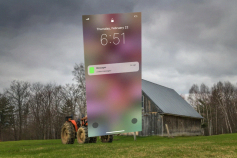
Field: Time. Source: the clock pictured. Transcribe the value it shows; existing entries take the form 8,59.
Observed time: 6,51
